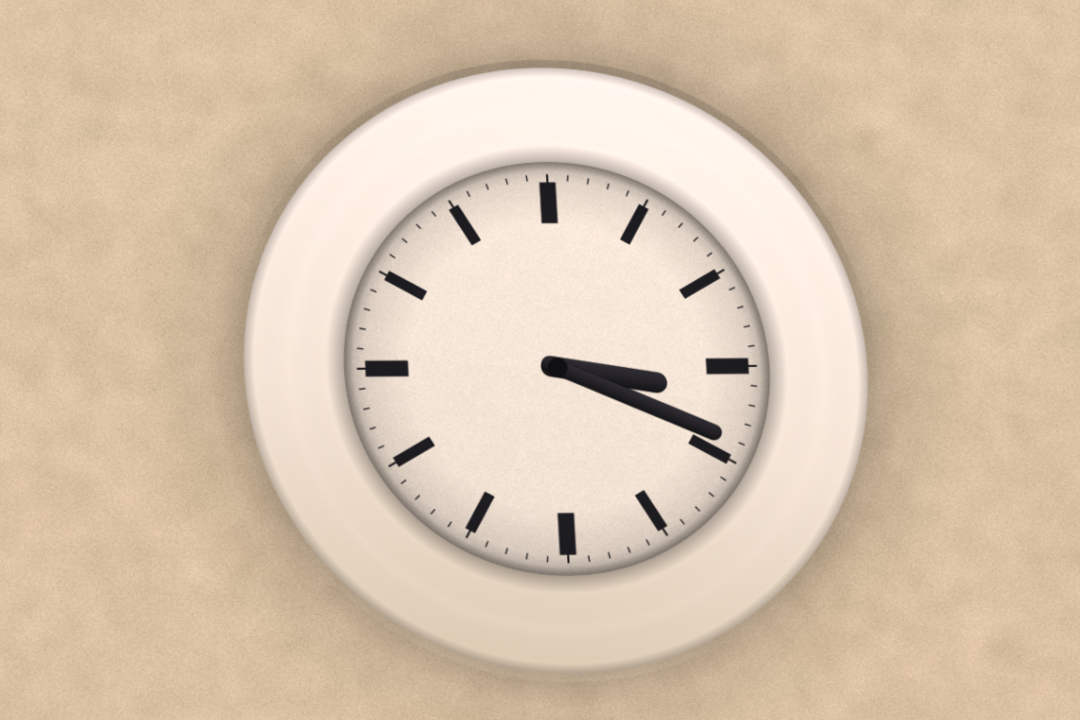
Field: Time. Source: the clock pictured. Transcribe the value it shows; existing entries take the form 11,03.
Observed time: 3,19
